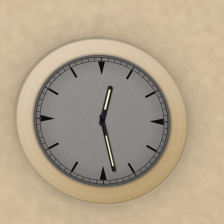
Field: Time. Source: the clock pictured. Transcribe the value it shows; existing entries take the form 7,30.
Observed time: 12,28
